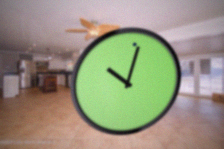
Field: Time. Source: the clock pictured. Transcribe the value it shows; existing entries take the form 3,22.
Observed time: 10,01
